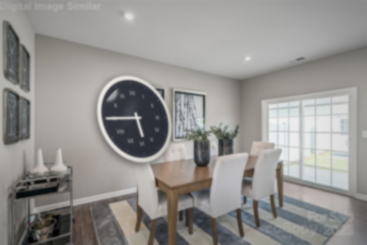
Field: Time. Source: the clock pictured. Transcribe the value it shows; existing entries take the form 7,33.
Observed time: 5,45
